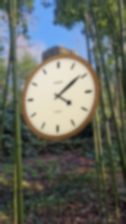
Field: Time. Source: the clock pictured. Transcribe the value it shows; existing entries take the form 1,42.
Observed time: 4,09
